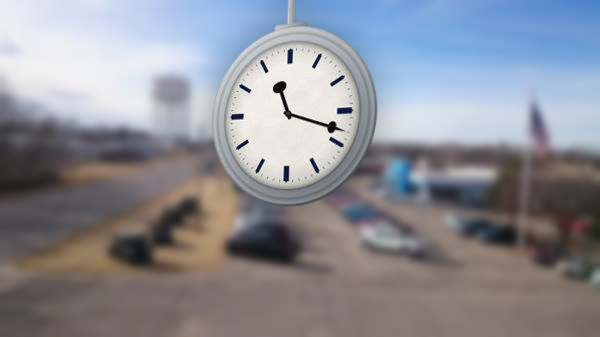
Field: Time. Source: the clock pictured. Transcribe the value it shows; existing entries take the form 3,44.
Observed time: 11,18
